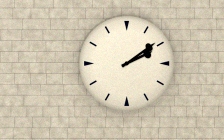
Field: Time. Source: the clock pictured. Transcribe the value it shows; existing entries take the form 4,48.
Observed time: 2,09
